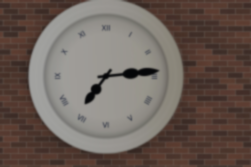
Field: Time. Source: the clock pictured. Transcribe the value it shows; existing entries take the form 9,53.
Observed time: 7,14
